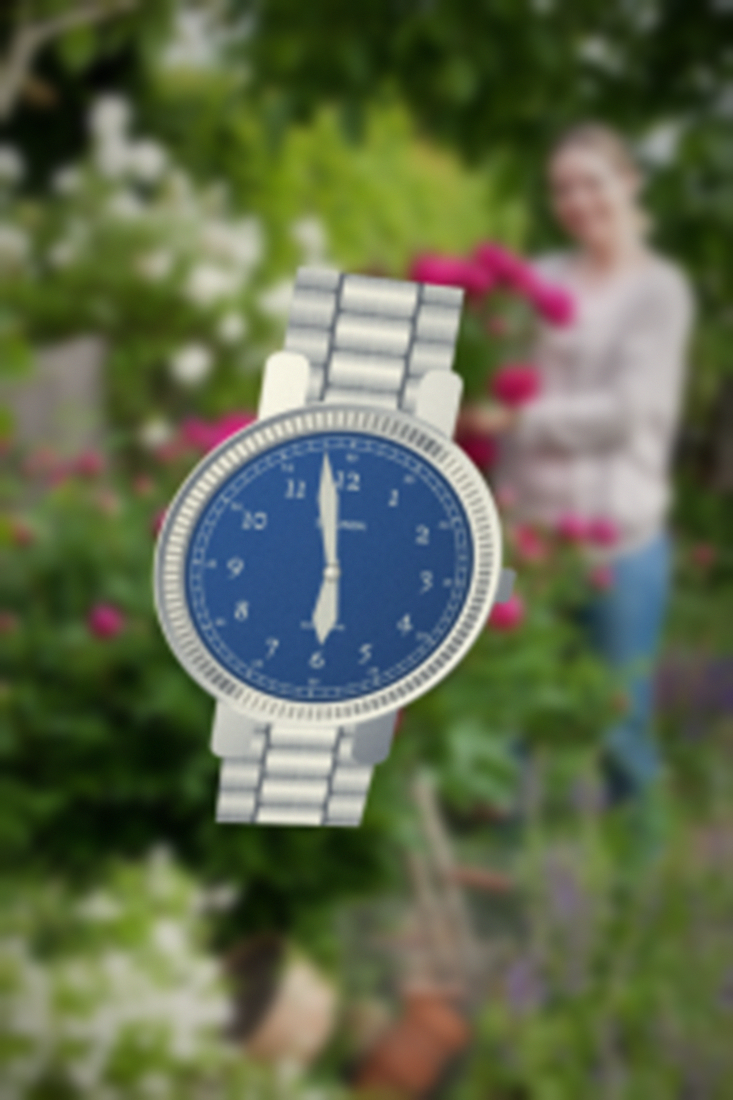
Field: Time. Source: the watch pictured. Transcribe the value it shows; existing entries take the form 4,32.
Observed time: 5,58
